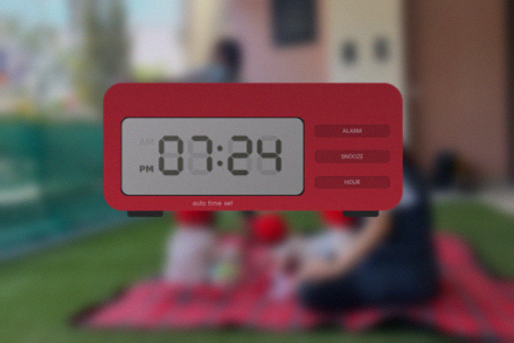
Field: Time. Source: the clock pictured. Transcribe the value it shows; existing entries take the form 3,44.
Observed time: 7,24
